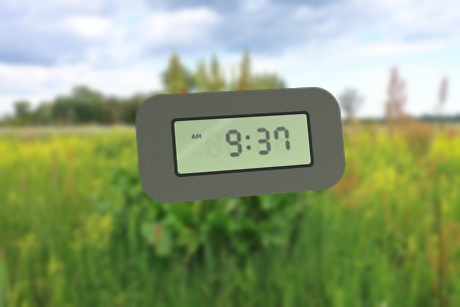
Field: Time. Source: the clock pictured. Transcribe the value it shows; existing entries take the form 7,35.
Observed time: 9,37
